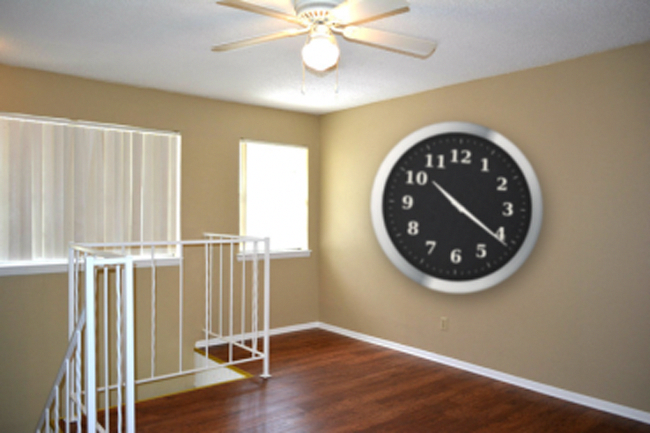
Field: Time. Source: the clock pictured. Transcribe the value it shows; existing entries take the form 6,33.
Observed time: 10,21
